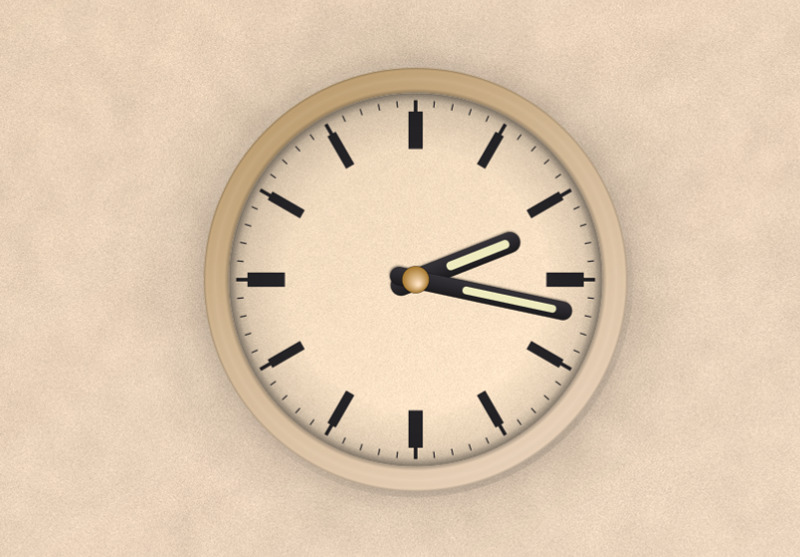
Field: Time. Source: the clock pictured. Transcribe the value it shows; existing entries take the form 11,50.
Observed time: 2,17
